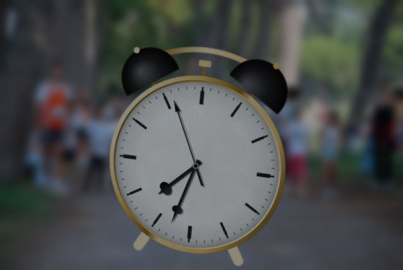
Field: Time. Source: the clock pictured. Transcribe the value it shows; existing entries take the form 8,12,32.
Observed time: 7,32,56
